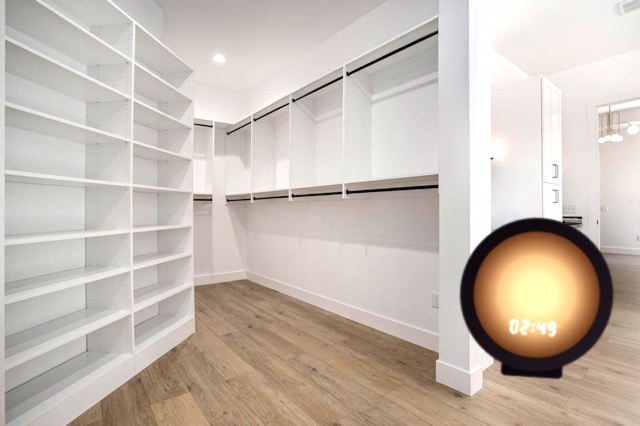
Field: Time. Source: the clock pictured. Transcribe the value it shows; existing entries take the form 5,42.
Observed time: 2,49
